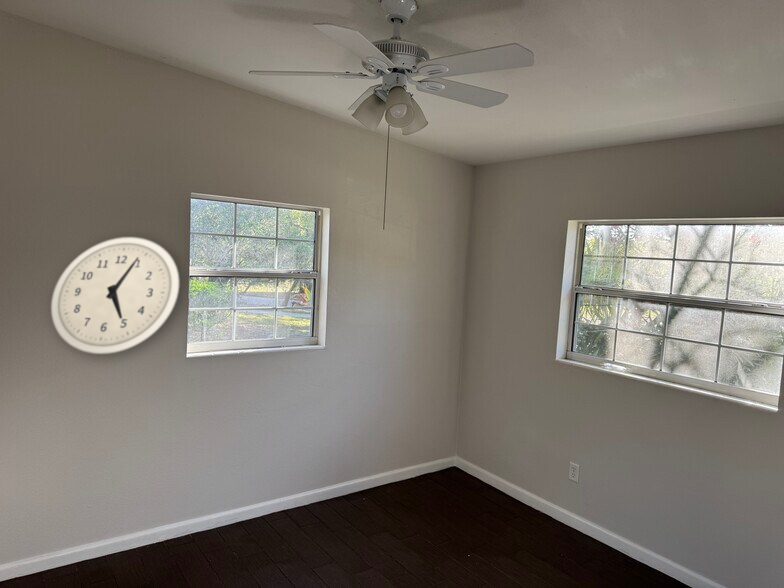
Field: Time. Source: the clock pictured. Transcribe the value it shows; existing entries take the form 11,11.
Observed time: 5,04
